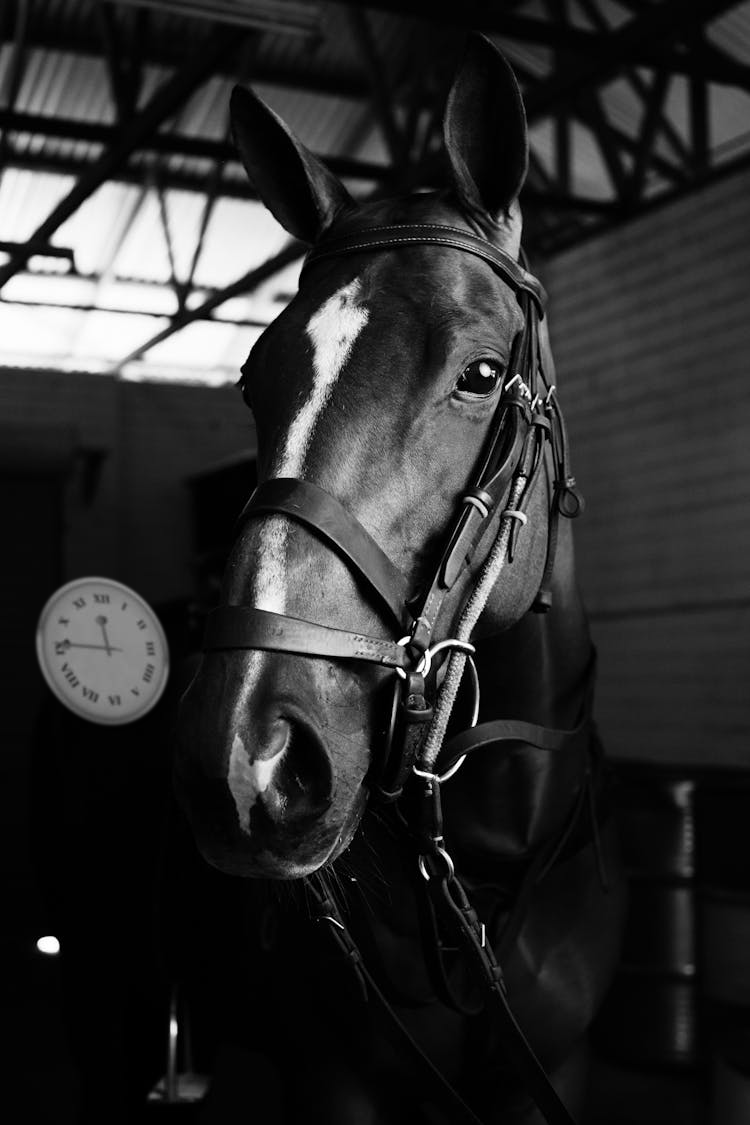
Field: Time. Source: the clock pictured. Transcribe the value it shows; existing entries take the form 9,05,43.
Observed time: 11,45,46
